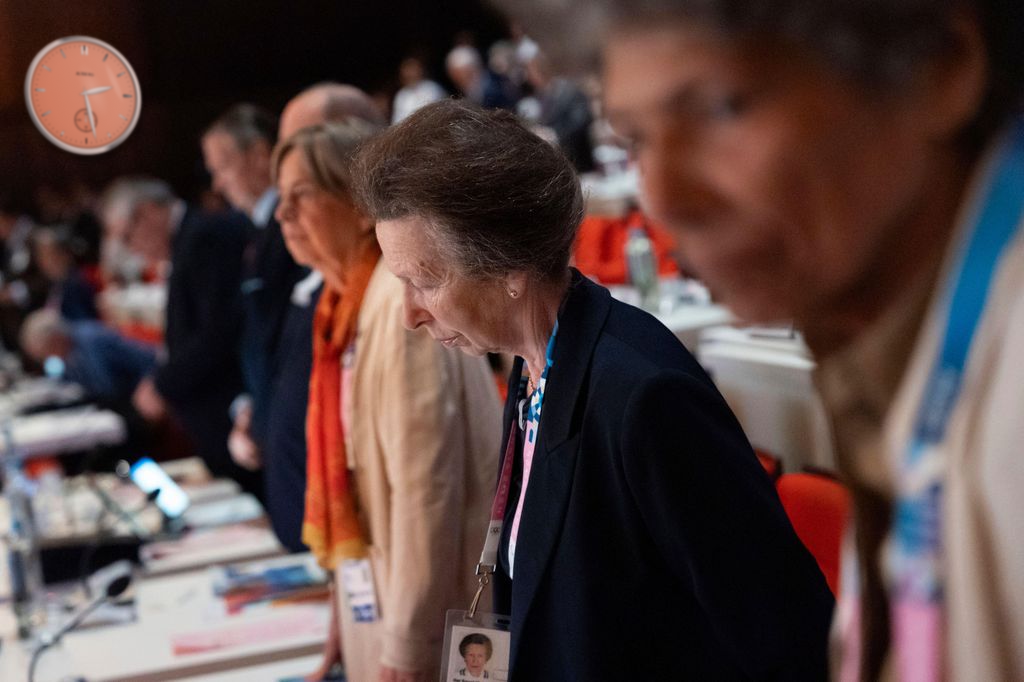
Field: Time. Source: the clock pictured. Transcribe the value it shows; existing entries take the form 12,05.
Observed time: 2,28
